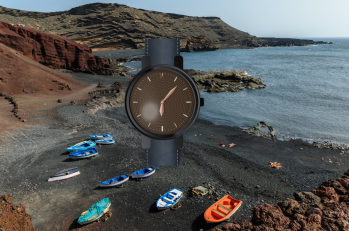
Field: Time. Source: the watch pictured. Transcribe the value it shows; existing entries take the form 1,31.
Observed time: 6,07
